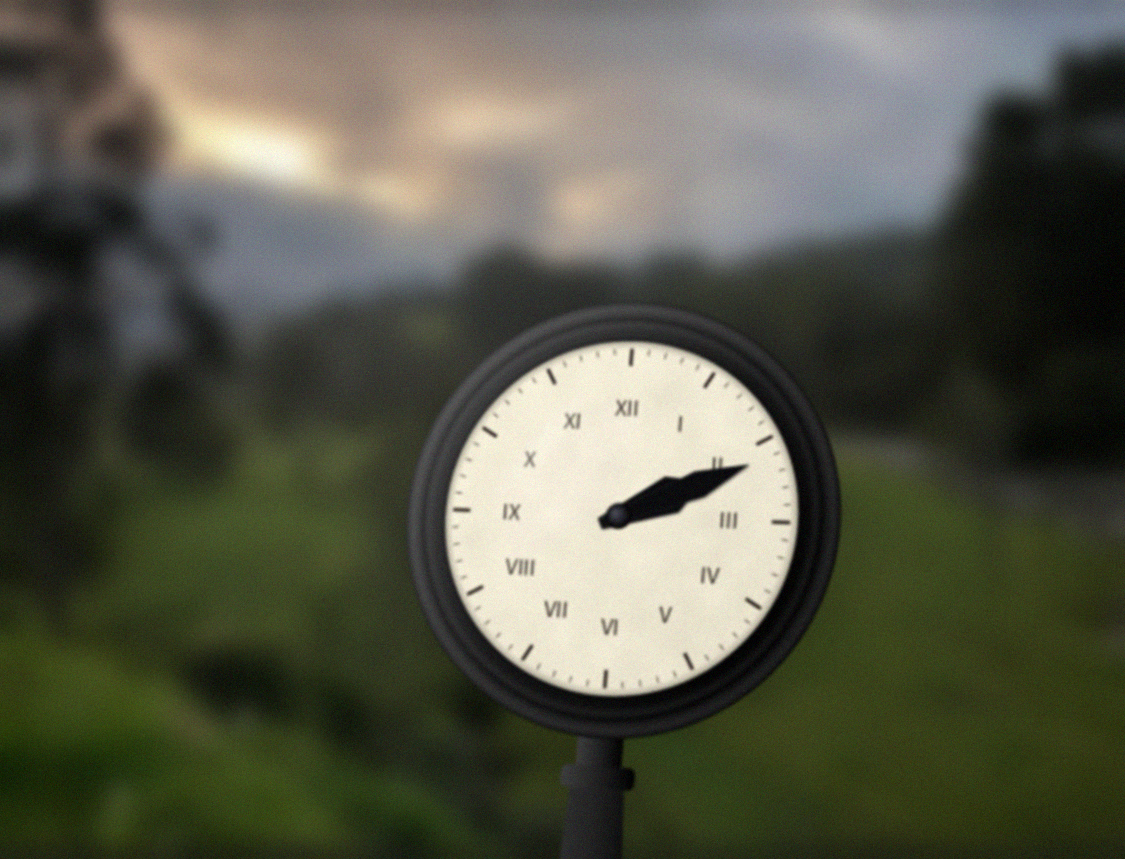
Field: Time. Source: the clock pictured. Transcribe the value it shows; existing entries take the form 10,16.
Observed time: 2,11
